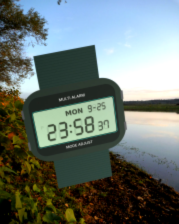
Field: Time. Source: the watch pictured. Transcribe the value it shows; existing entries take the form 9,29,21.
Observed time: 23,58,37
